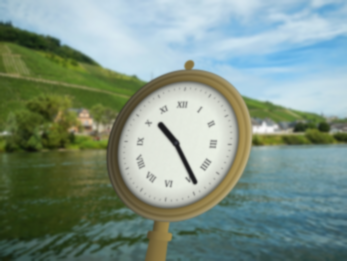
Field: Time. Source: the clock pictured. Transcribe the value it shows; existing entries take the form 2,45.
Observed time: 10,24
